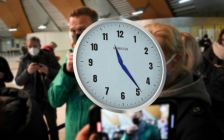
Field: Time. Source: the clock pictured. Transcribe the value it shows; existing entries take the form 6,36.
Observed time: 11,24
